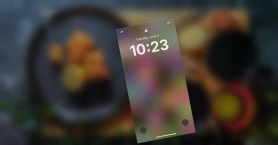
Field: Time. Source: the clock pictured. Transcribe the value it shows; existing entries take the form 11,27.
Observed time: 10,23
